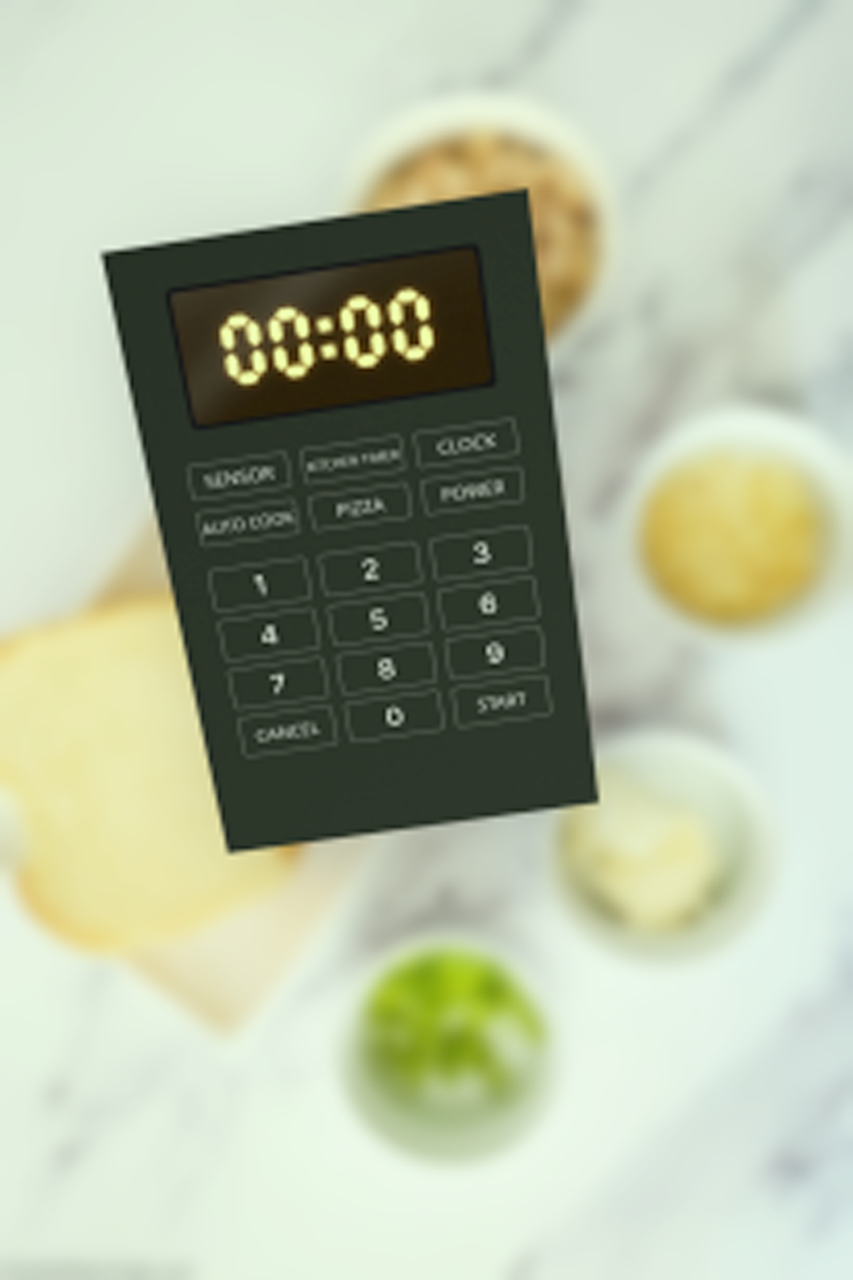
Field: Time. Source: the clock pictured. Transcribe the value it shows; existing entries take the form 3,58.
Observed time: 0,00
